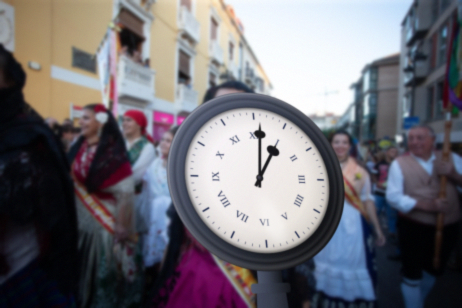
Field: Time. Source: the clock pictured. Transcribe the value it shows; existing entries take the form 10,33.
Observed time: 1,01
